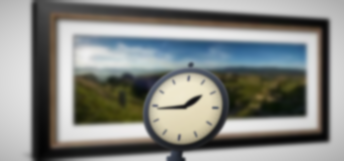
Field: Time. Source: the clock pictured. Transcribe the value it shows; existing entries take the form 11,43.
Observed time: 1,44
